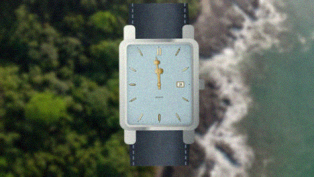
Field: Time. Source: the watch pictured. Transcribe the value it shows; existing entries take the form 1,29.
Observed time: 11,59
